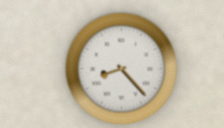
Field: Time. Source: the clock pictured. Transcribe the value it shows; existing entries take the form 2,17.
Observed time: 8,23
